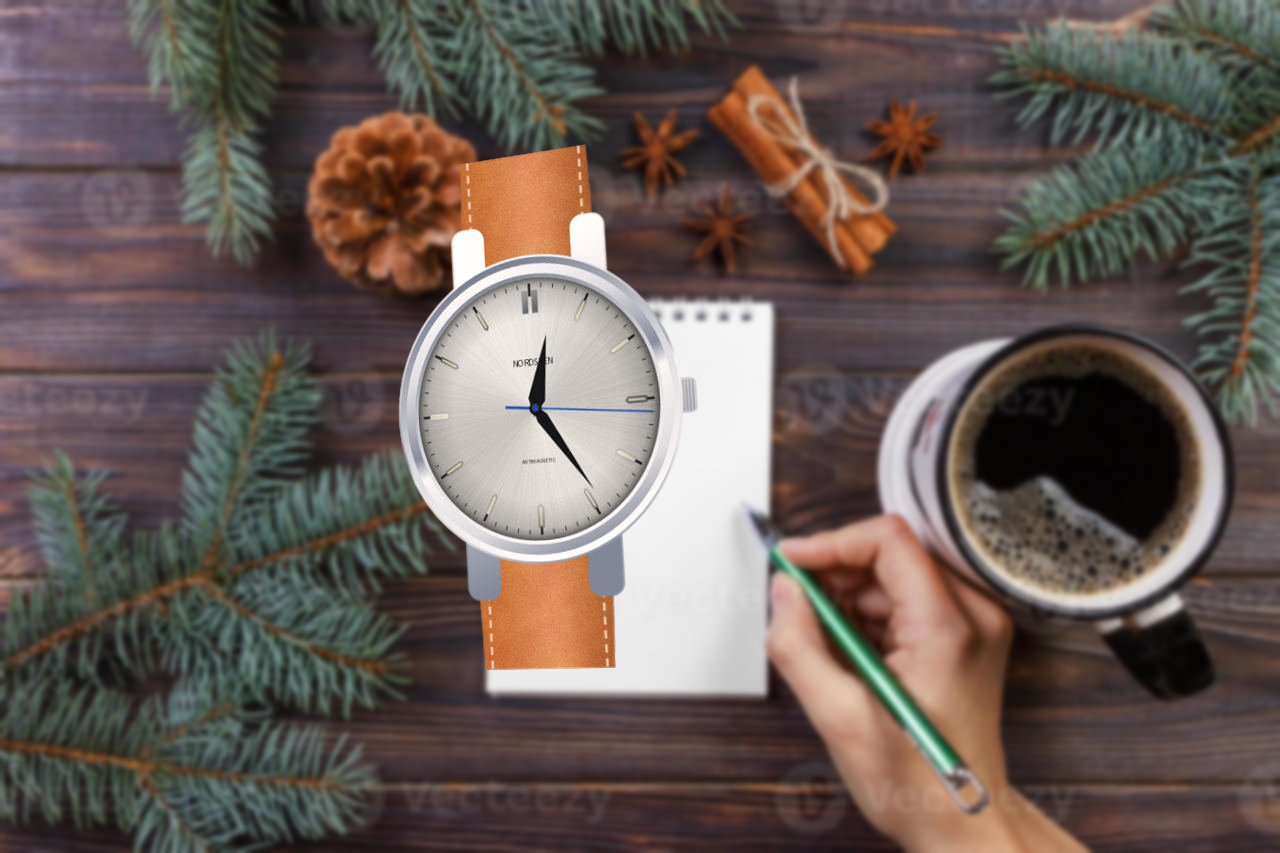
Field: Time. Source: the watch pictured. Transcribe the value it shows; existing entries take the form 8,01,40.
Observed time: 12,24,16
